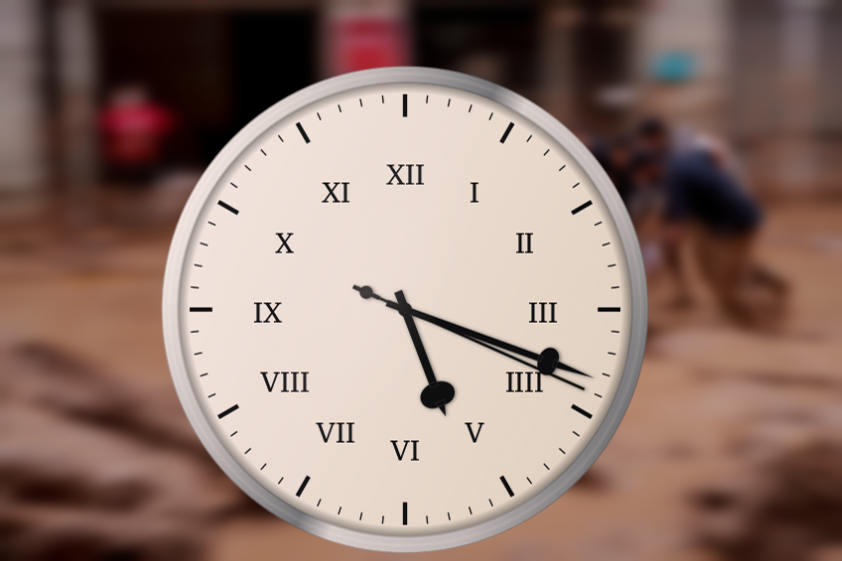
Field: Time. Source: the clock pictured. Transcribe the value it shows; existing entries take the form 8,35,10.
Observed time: 5,18,19
